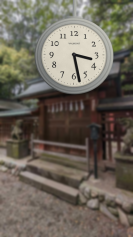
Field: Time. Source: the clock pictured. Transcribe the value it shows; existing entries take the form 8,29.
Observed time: 3,28
